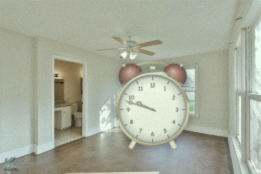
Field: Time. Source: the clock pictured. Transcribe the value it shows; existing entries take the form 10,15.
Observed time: 9,48
